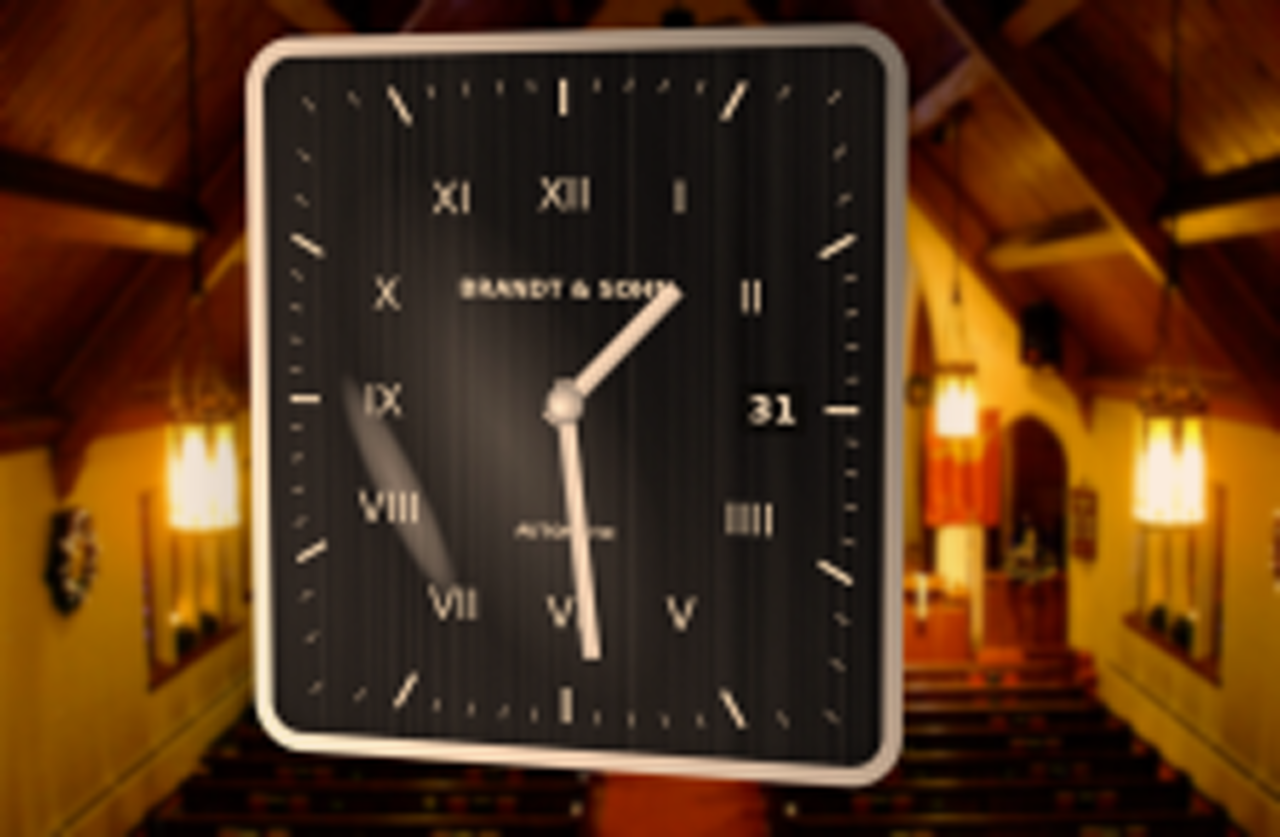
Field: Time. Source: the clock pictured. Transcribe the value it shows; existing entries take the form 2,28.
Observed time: 1,29
